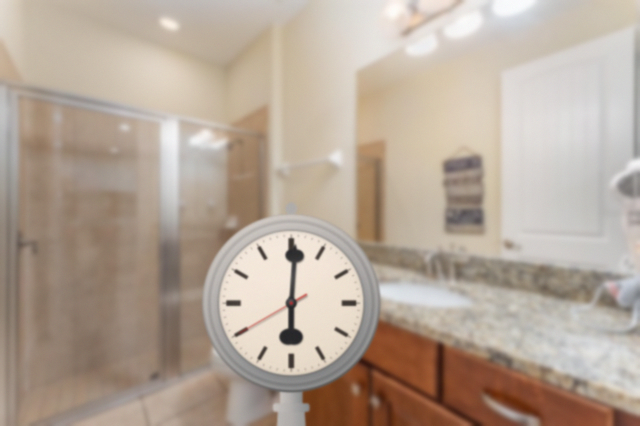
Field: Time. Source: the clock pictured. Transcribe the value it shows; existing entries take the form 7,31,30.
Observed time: 6,00,40
